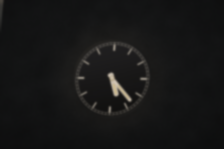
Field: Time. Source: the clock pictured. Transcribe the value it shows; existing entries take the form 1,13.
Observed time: 5,23
